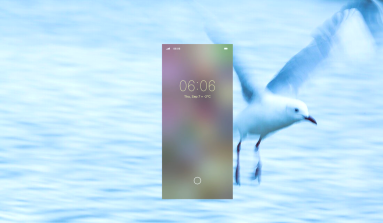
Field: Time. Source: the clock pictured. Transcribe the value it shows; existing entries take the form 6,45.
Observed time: 6,06
